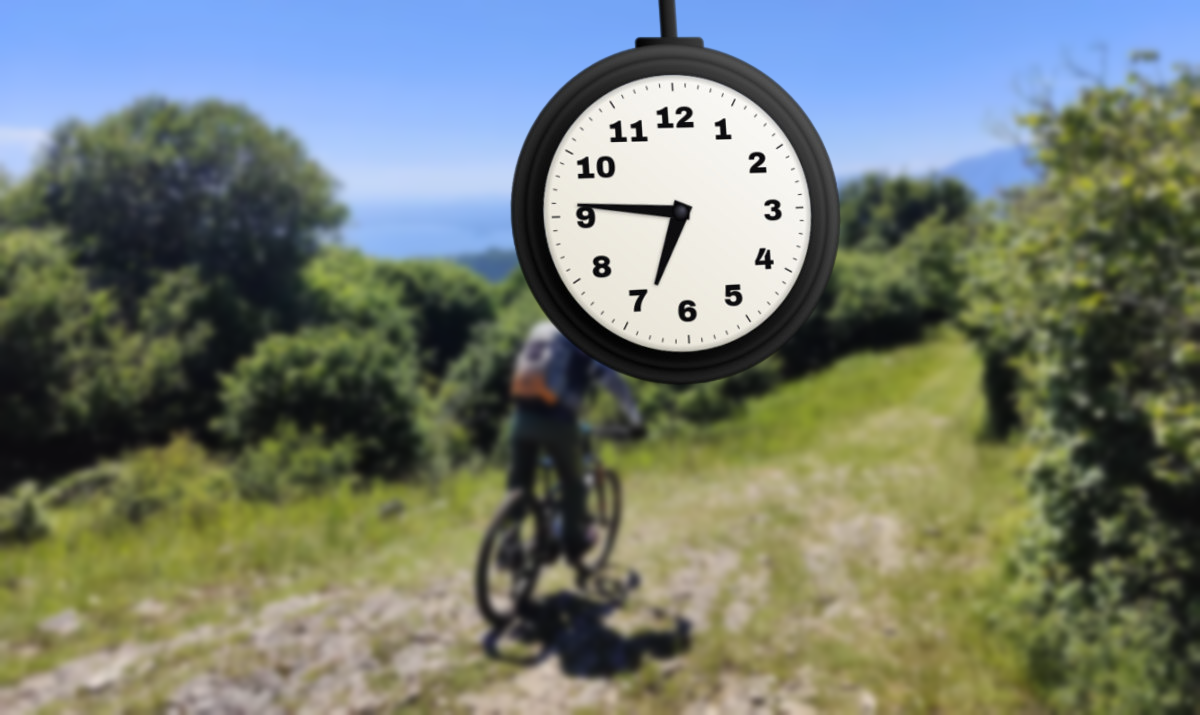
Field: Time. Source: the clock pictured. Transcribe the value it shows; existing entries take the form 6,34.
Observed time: 6,46
